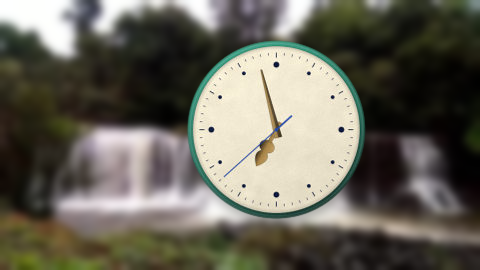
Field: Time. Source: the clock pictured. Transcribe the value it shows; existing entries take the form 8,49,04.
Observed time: 6,57,38
